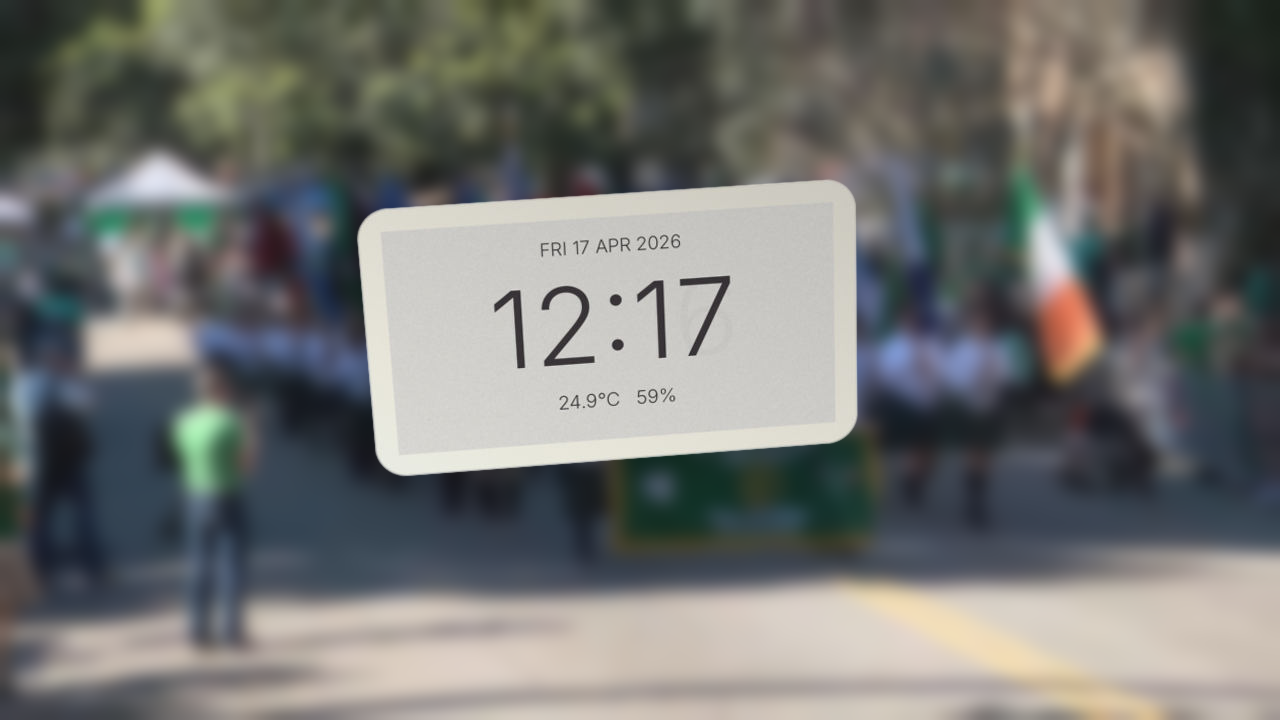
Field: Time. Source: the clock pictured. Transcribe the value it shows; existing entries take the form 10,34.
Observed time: 12,17
